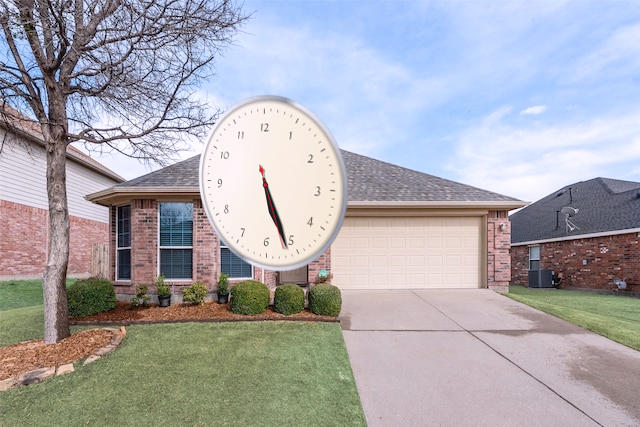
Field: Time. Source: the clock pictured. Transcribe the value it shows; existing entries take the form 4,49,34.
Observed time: 5,26,27
